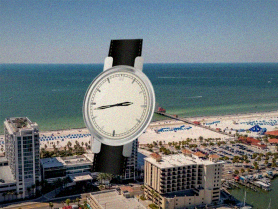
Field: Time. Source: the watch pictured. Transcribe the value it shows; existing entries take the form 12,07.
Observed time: 2,43
